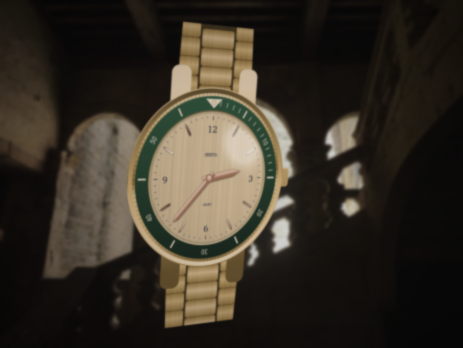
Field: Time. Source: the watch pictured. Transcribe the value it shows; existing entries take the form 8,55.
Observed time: 2,37
